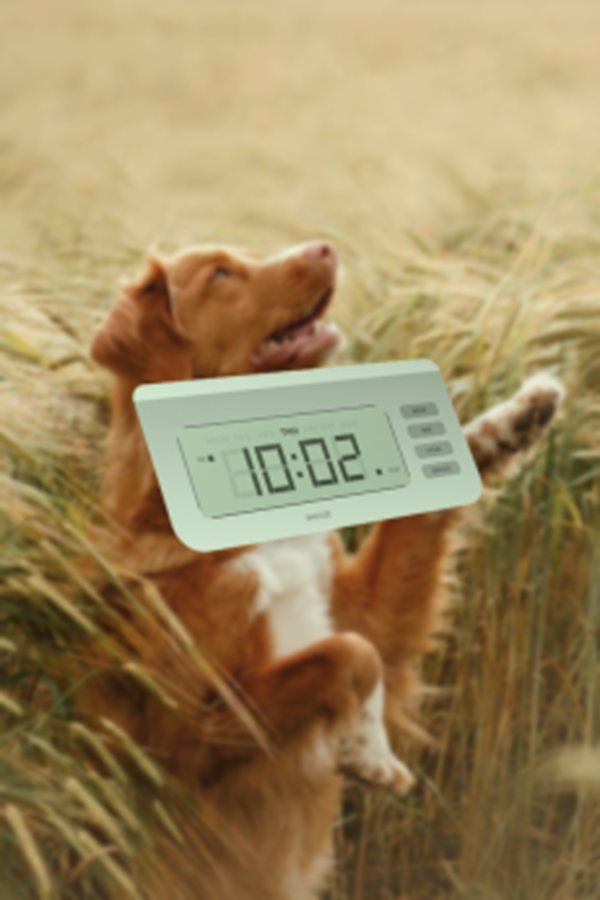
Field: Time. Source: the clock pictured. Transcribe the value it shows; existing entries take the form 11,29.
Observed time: 10,02
